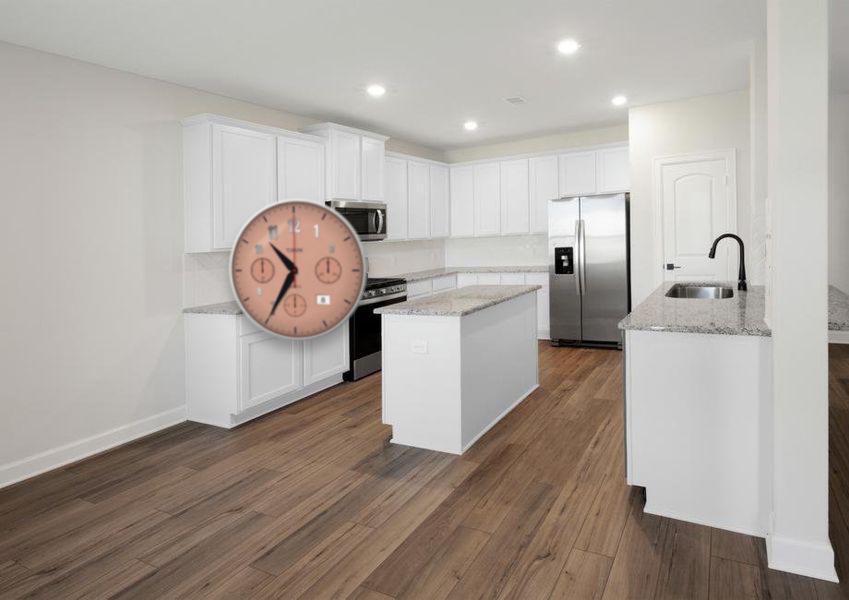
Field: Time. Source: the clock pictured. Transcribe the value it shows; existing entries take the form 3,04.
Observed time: 10,35
